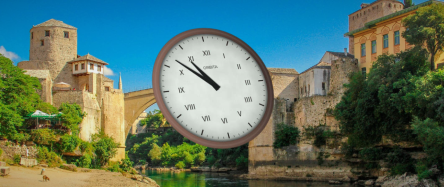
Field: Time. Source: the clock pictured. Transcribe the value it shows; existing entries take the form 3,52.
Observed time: 10,52
